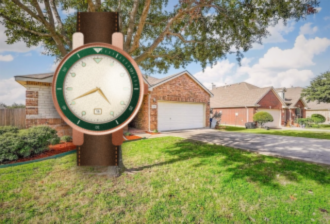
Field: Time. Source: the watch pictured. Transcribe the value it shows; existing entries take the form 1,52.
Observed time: 4,41
